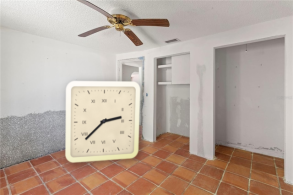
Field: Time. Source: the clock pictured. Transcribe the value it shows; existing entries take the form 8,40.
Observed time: 2,38
